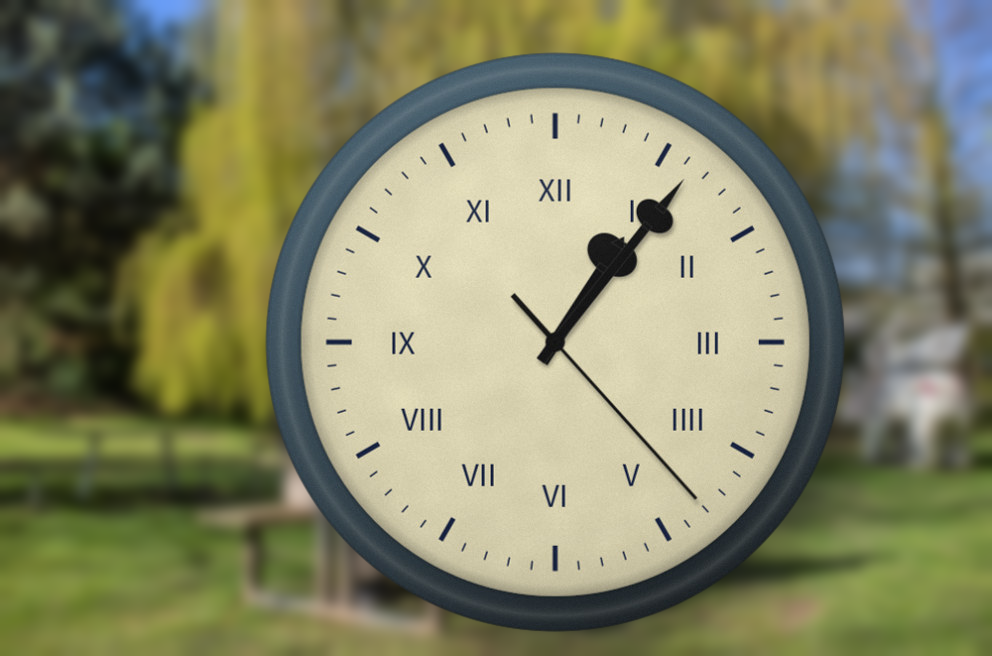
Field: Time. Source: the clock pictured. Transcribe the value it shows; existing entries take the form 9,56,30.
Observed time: 1,06,23
